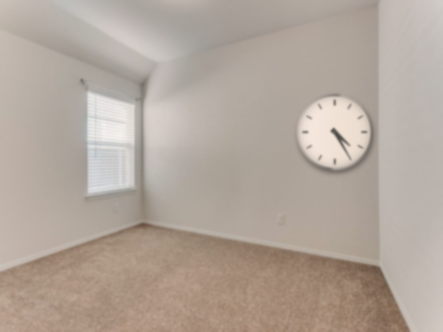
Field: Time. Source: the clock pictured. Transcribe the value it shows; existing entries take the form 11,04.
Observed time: 4,25
